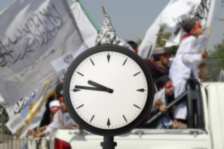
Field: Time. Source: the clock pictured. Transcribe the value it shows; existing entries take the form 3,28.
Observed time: 9,46
